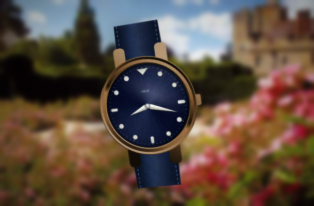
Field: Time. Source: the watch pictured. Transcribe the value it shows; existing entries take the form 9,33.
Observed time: 8,18
